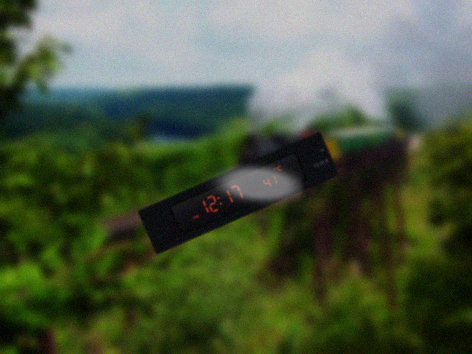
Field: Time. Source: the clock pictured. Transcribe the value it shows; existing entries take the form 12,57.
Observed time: 12,17
